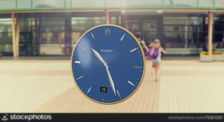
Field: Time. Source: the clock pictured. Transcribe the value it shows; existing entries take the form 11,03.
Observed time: 10,26
